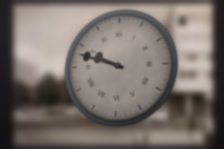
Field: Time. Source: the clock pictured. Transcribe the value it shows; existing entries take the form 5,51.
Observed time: 9,48
